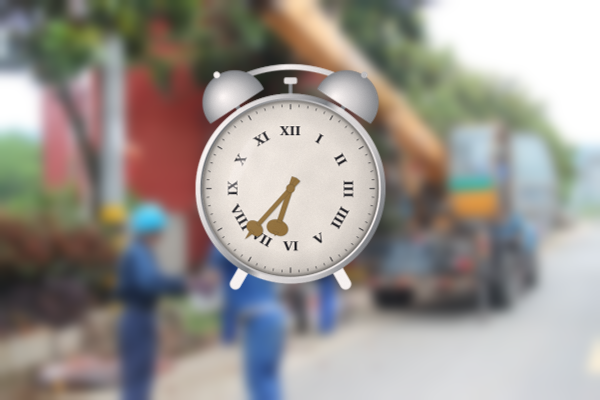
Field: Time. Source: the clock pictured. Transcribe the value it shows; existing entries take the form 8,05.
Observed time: 6,37
